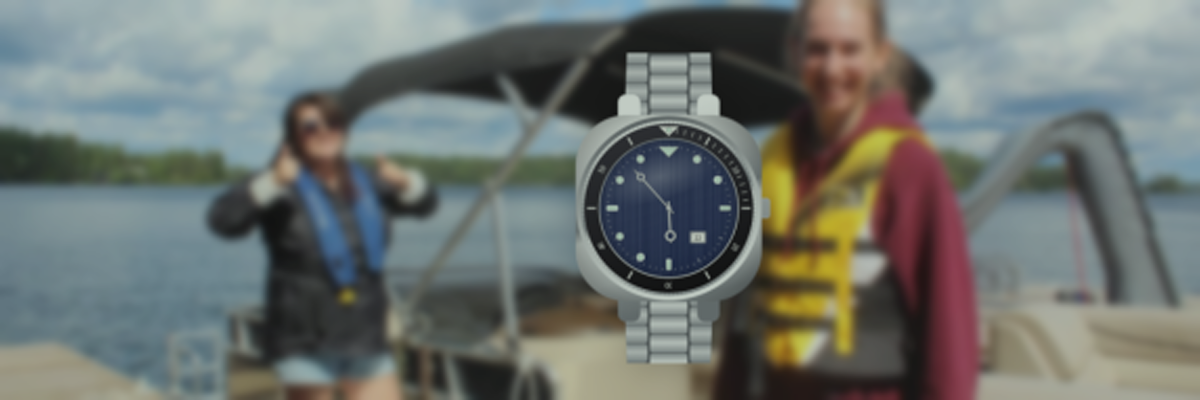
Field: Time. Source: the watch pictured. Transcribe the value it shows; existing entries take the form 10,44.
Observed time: 5,53
